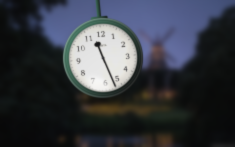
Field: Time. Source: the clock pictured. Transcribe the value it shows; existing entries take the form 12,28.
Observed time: 11,27
